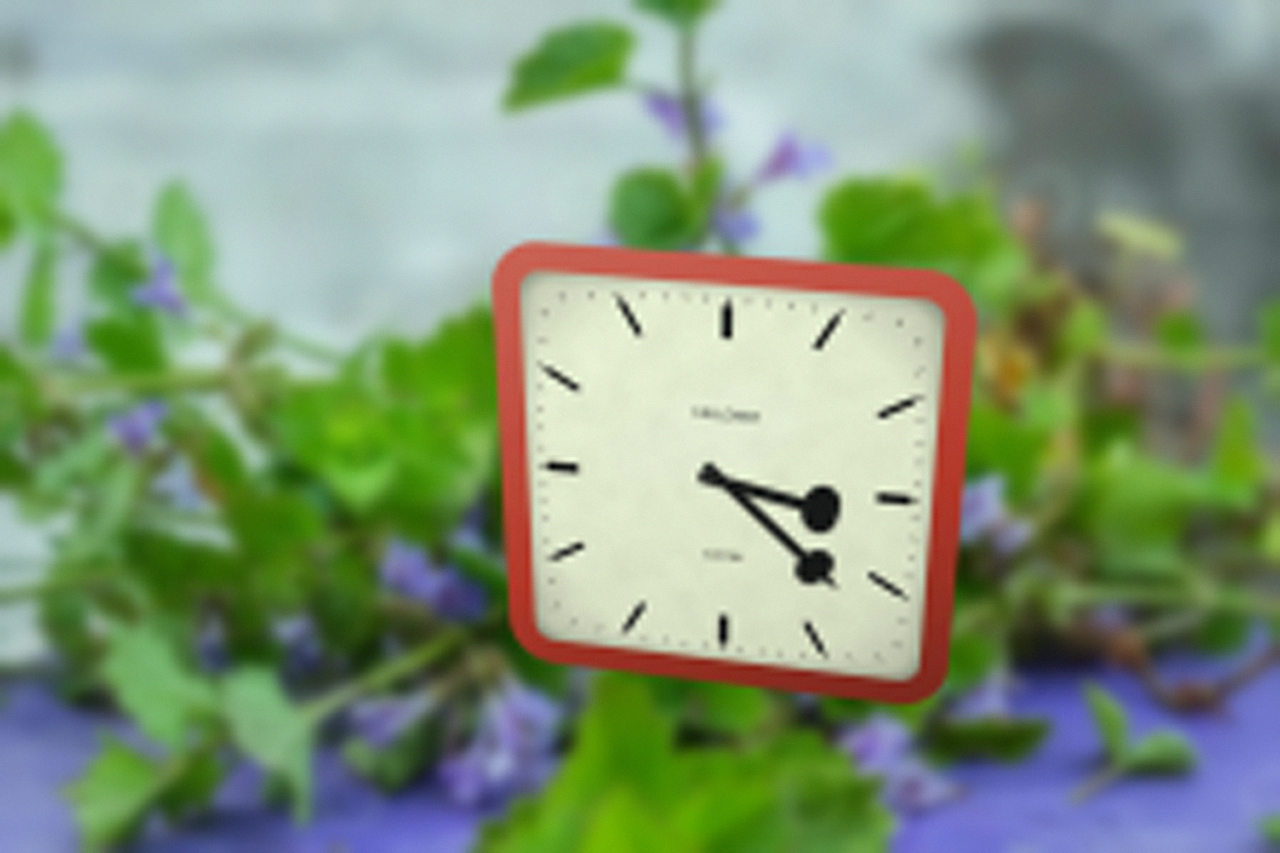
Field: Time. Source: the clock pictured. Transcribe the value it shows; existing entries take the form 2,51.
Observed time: 3,22
